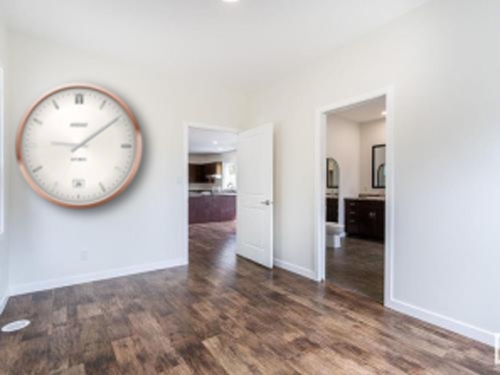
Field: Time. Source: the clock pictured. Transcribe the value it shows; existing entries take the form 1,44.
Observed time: 9,09
